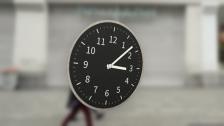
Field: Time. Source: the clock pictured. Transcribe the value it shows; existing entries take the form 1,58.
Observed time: 3,08
